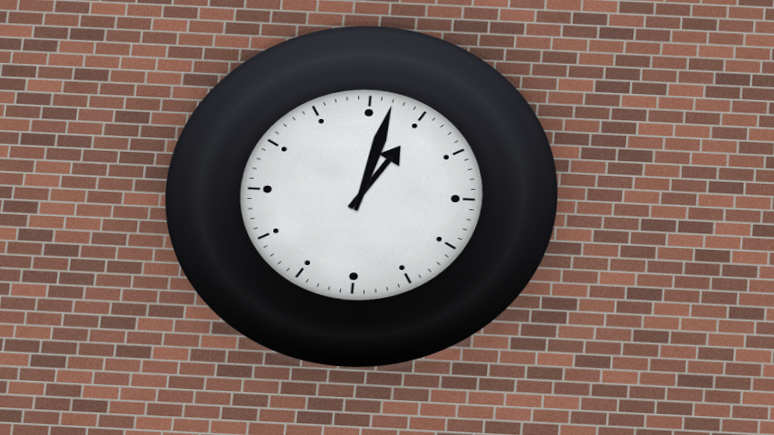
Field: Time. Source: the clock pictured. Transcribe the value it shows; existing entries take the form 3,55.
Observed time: 1,02
